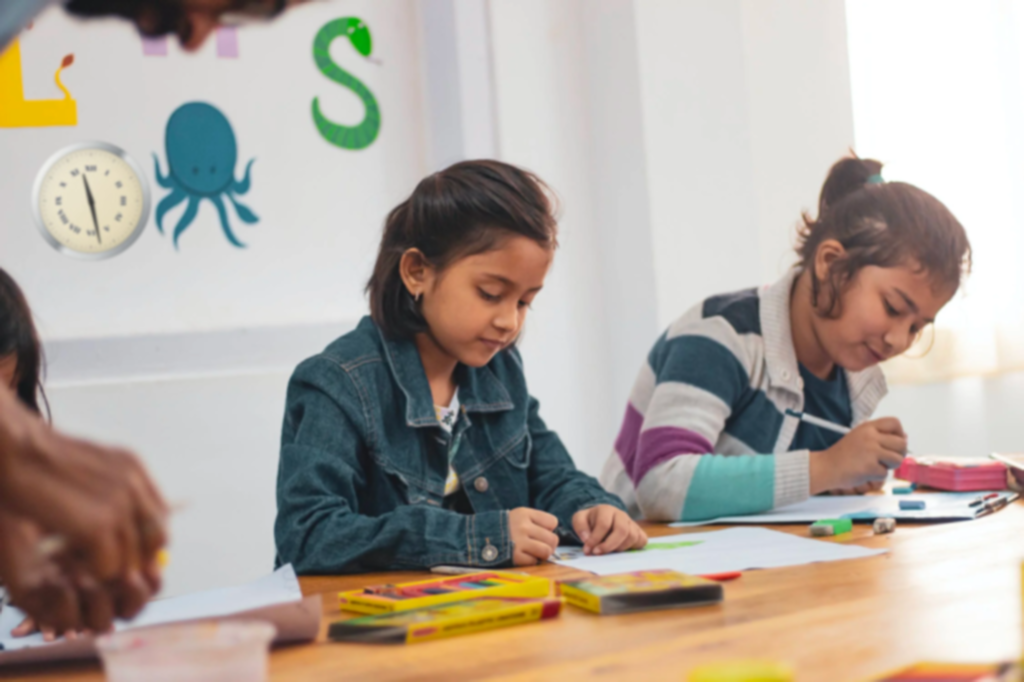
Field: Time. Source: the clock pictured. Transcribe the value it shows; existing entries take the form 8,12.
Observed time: 11,28
